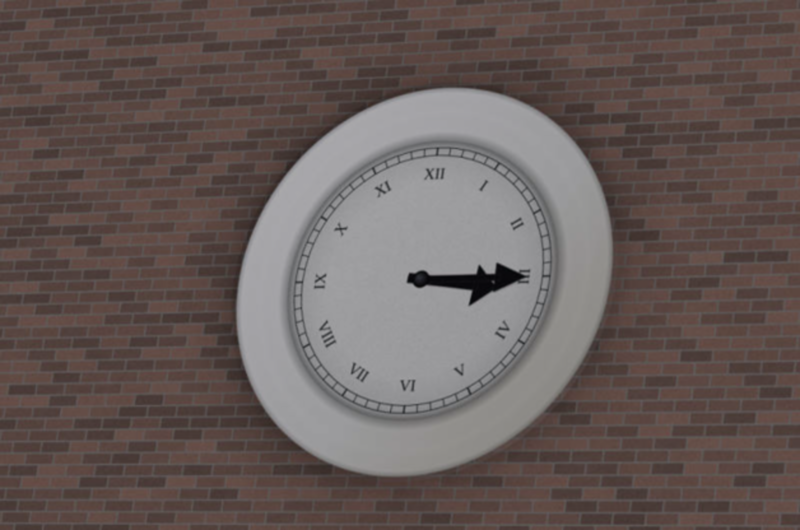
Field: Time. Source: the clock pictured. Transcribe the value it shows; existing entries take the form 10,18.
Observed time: 3,15
